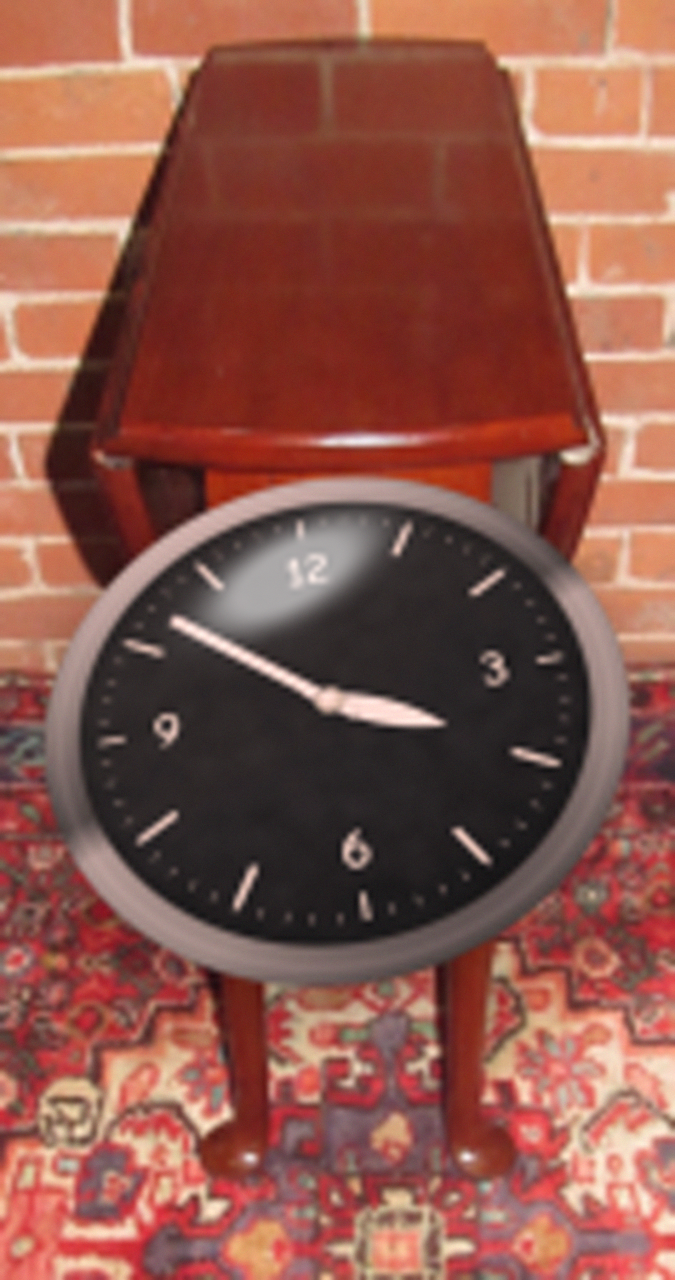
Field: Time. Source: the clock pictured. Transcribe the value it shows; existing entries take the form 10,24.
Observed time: 3,52
